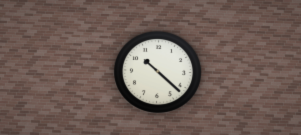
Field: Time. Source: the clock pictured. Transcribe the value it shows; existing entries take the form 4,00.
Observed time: 10,22
